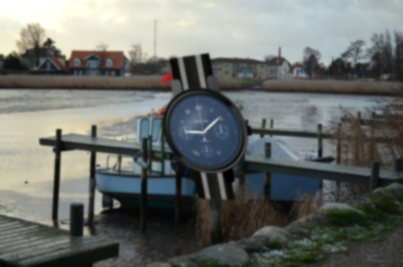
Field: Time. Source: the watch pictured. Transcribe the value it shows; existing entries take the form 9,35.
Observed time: 9,09
